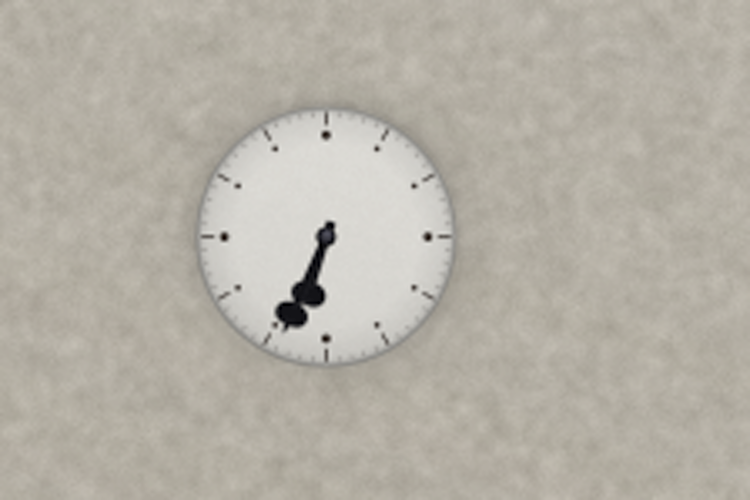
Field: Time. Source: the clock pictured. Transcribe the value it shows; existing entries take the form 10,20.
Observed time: 6,34
